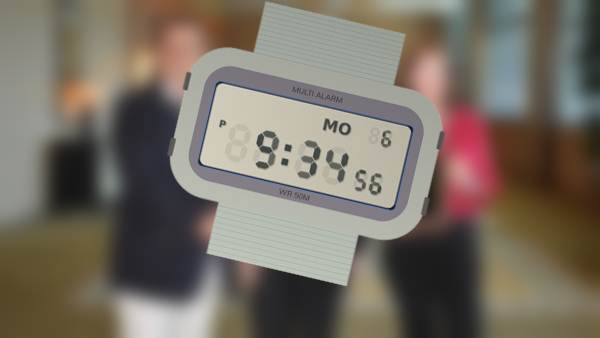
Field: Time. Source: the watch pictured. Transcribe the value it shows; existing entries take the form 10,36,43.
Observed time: 9,34,56
